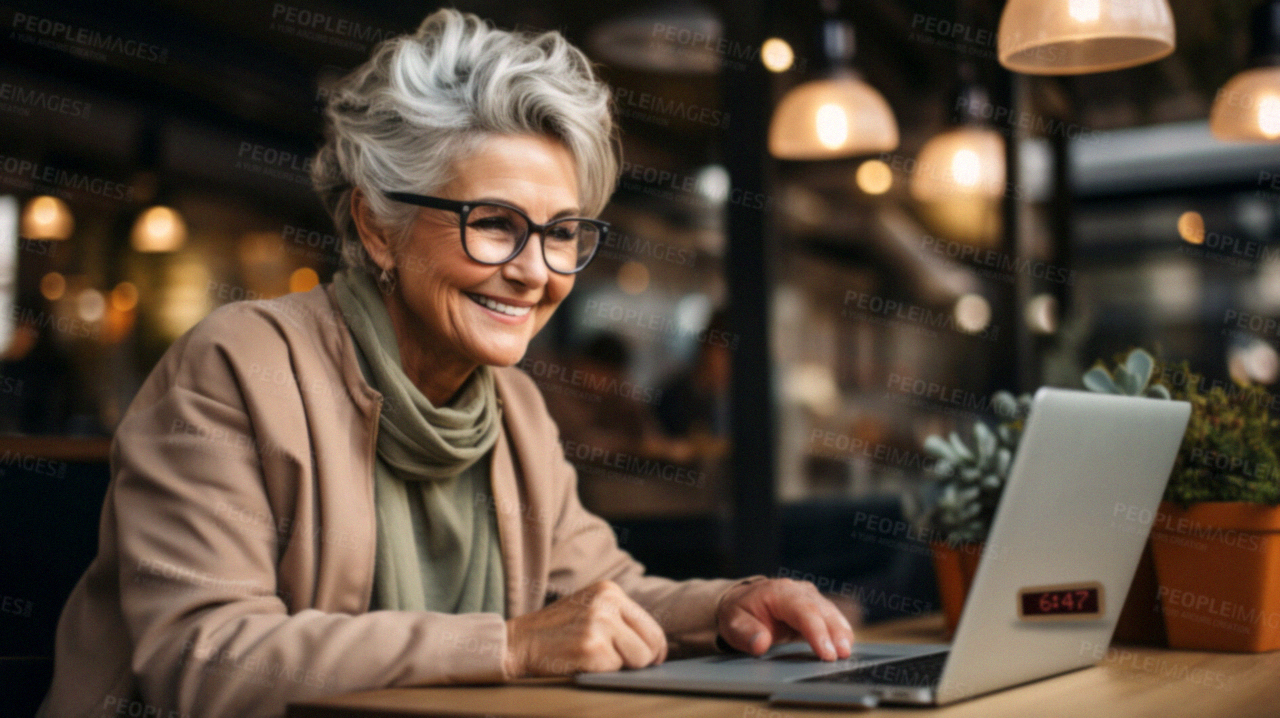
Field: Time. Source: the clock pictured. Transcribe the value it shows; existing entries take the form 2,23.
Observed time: 6,47
